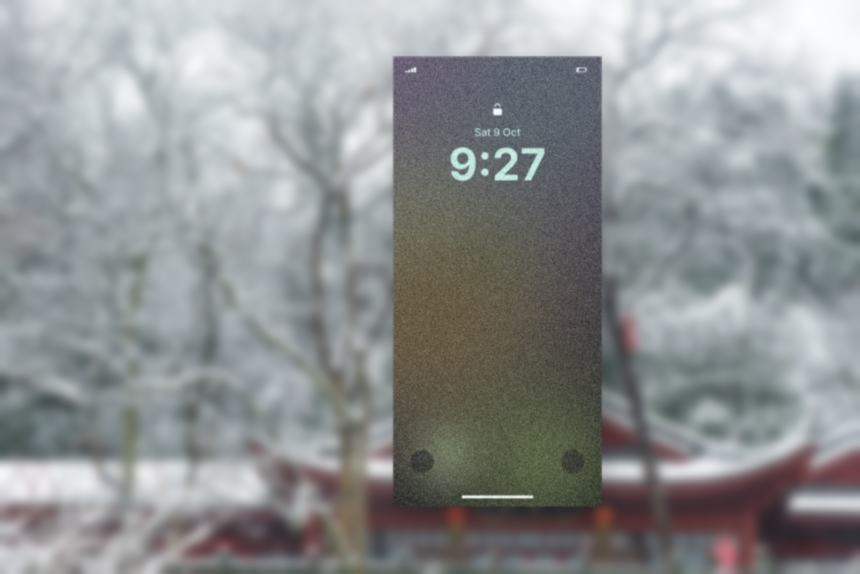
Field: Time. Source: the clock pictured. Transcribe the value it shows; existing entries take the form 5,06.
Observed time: 9,27
